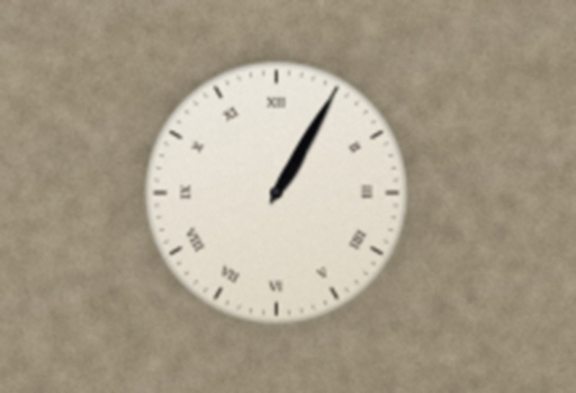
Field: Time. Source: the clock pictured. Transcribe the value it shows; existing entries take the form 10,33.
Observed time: 1,05
